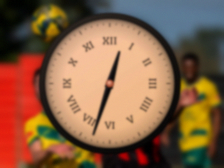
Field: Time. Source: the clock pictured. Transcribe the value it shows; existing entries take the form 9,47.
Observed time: 12,33
